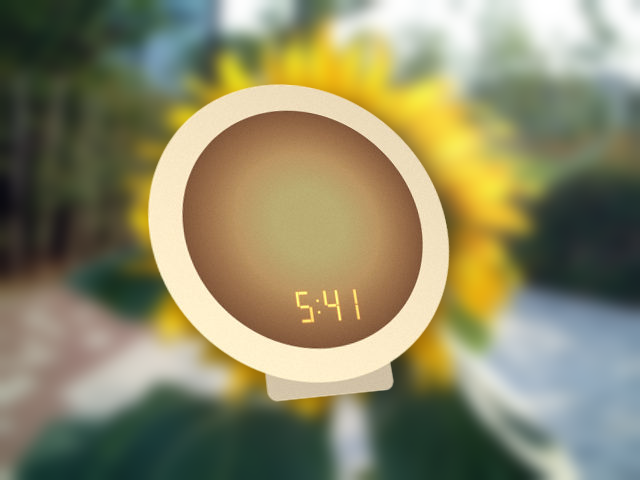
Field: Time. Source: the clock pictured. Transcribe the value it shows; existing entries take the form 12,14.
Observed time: 5,41
